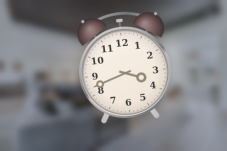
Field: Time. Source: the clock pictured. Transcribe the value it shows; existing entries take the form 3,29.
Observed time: 3,42
